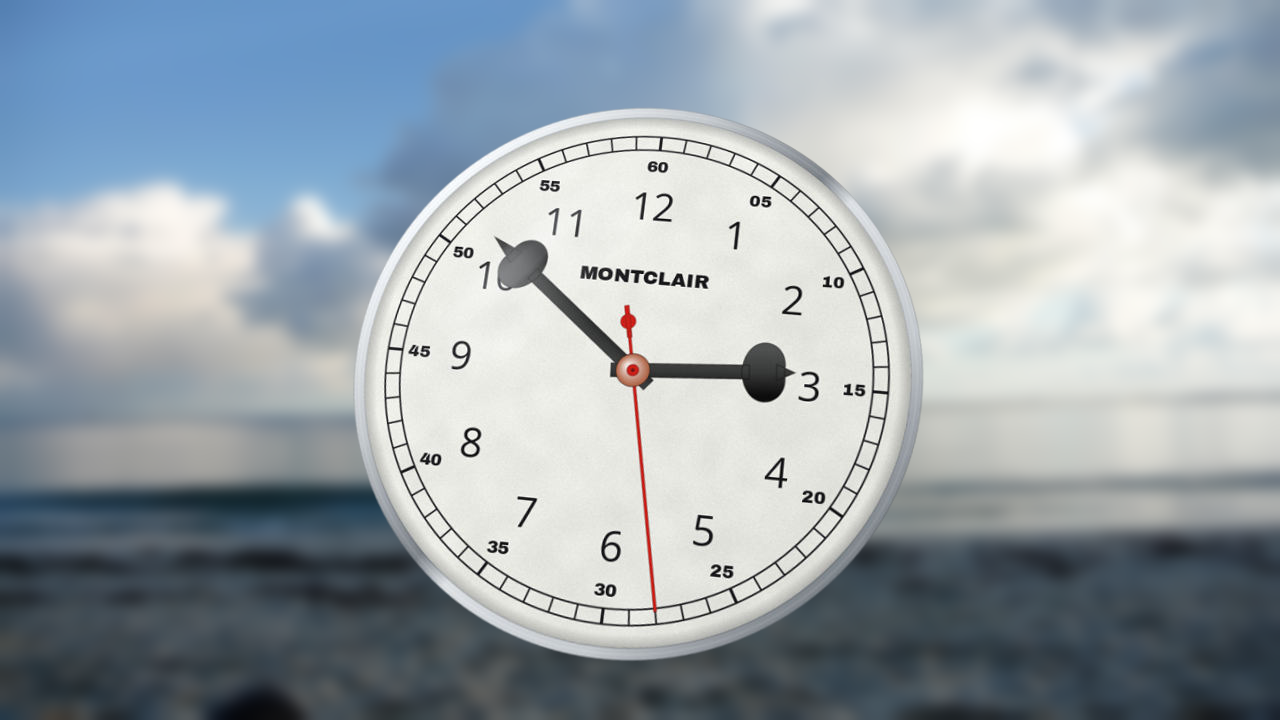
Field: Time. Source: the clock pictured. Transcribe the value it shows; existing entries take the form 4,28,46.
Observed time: 2,51,28
